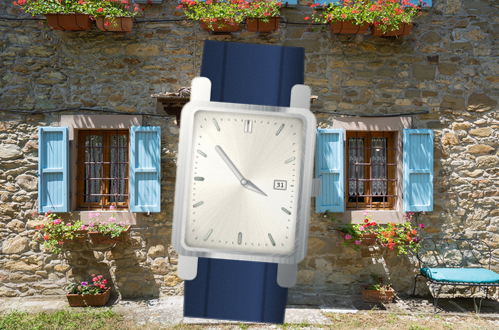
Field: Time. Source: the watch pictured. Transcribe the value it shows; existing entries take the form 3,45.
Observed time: 3,53
